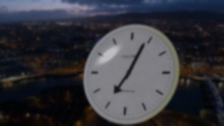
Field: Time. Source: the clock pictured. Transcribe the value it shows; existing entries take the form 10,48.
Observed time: 7,04
